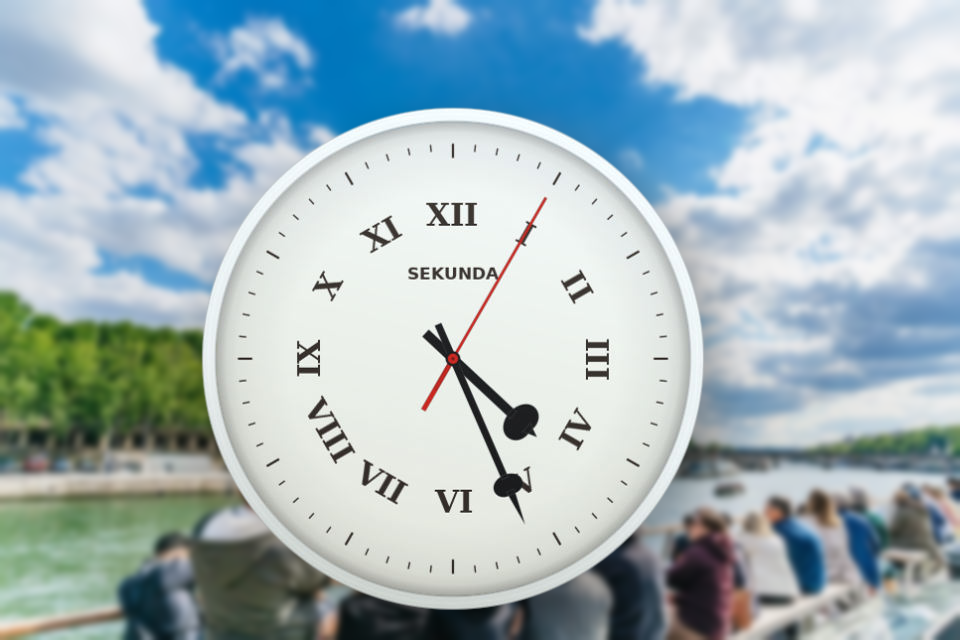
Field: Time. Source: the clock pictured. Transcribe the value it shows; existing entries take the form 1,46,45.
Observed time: 4,26,05
